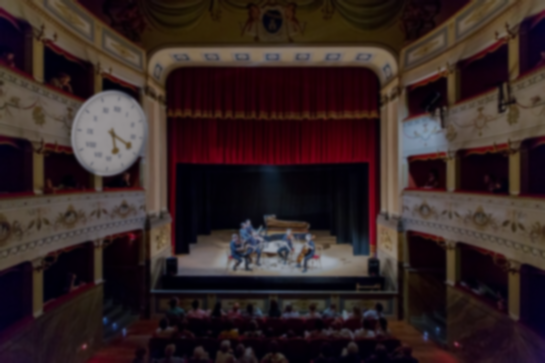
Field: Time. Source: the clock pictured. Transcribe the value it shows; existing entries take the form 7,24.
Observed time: 5,19
